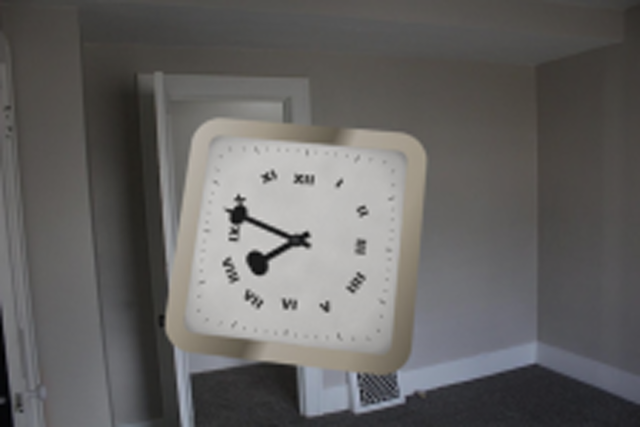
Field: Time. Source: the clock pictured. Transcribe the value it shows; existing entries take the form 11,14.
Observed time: 7,48
